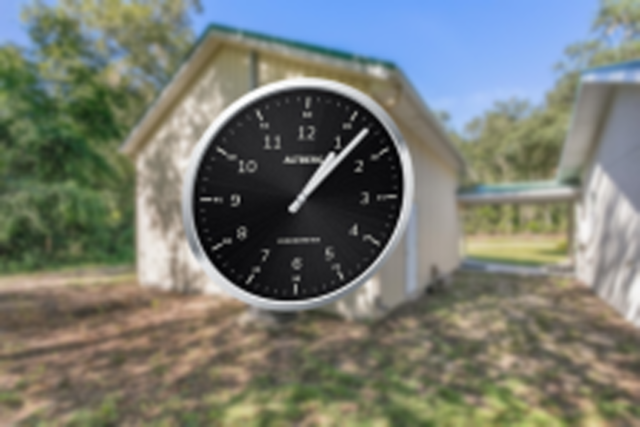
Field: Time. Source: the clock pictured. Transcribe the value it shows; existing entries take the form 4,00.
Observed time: 1,07
